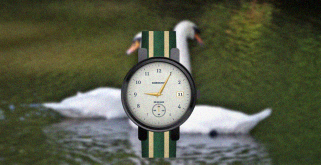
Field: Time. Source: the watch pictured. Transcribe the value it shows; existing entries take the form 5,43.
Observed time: 9,05
